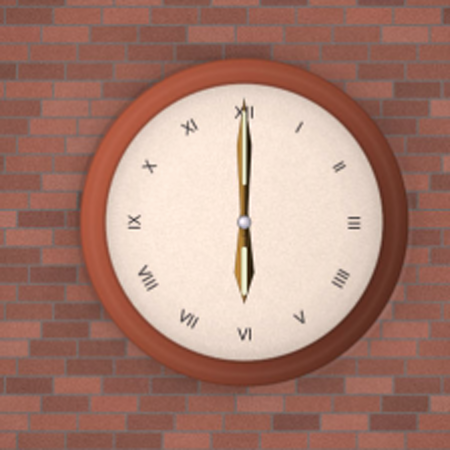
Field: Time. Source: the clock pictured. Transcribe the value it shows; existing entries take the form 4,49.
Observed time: 6,00
